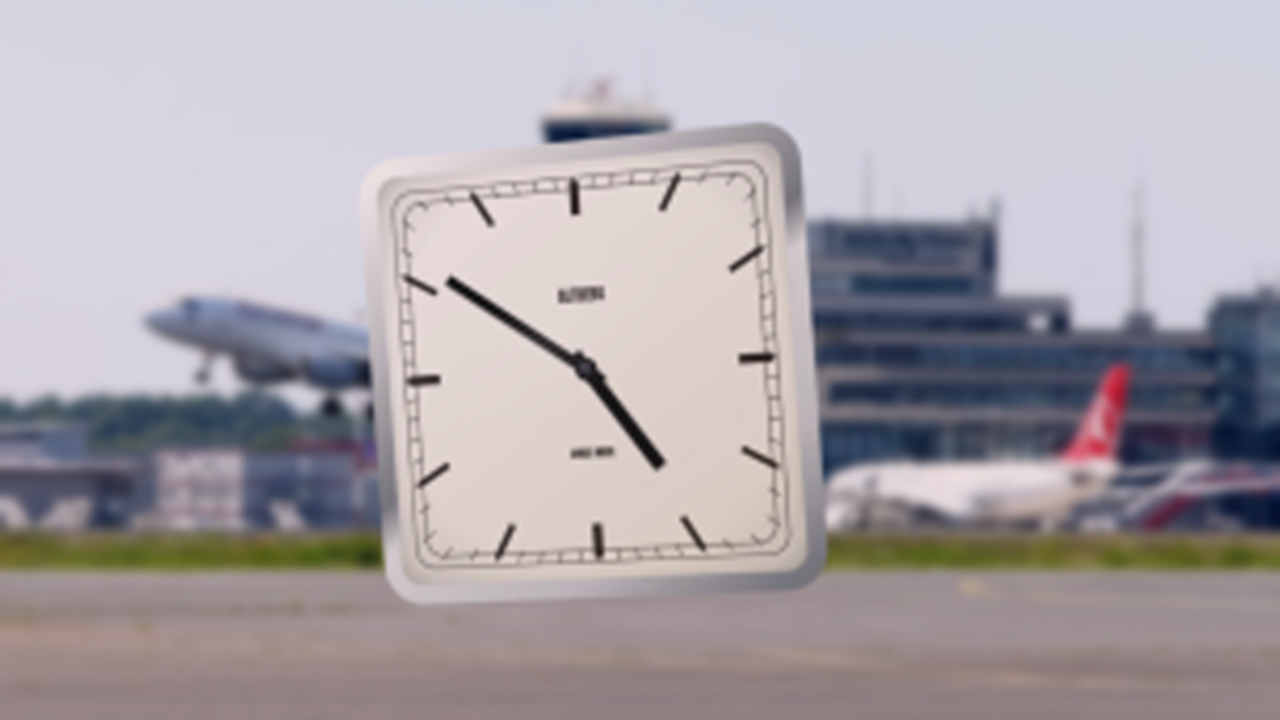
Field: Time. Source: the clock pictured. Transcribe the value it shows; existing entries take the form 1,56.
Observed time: 4,51
